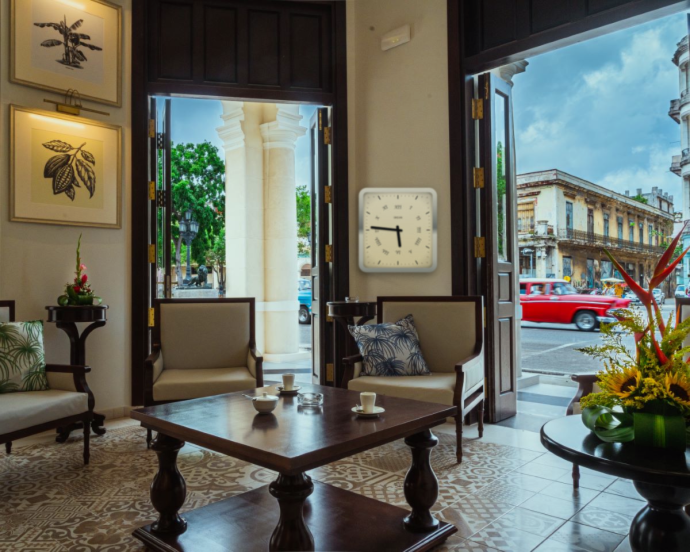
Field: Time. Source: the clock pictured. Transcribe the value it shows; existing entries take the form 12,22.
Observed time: 5,46
